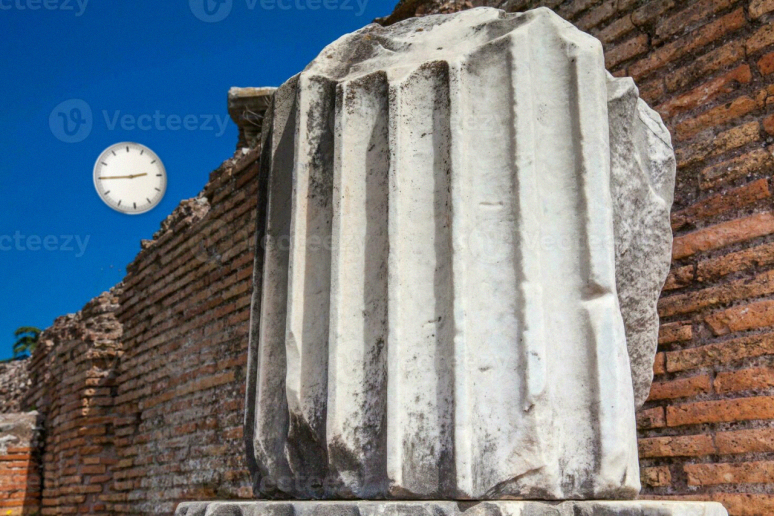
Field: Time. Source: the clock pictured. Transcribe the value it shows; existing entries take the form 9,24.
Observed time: 2,45
